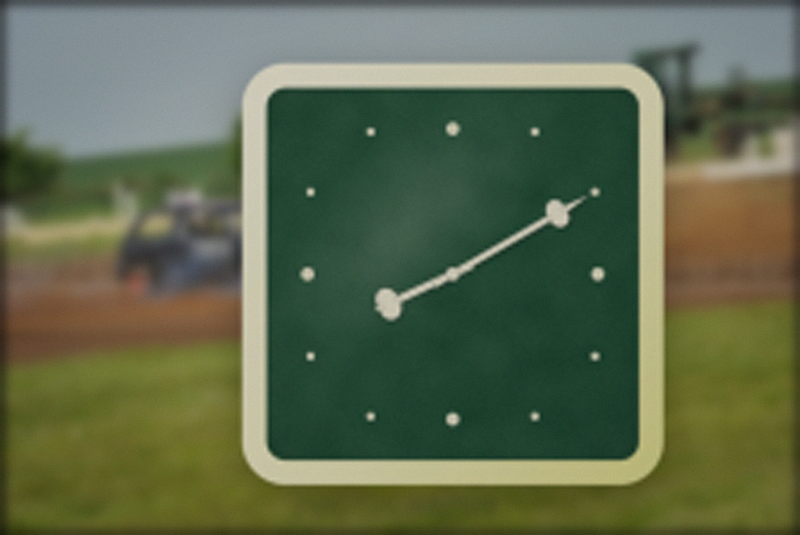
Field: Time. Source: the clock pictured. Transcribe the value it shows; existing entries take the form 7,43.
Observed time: 8,10
